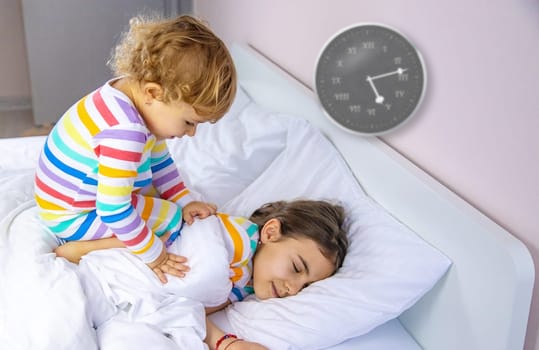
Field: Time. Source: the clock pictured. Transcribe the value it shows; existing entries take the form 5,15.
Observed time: 5,13
